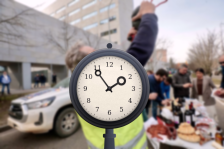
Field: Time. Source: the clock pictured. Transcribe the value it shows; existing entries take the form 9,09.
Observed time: 1,54
